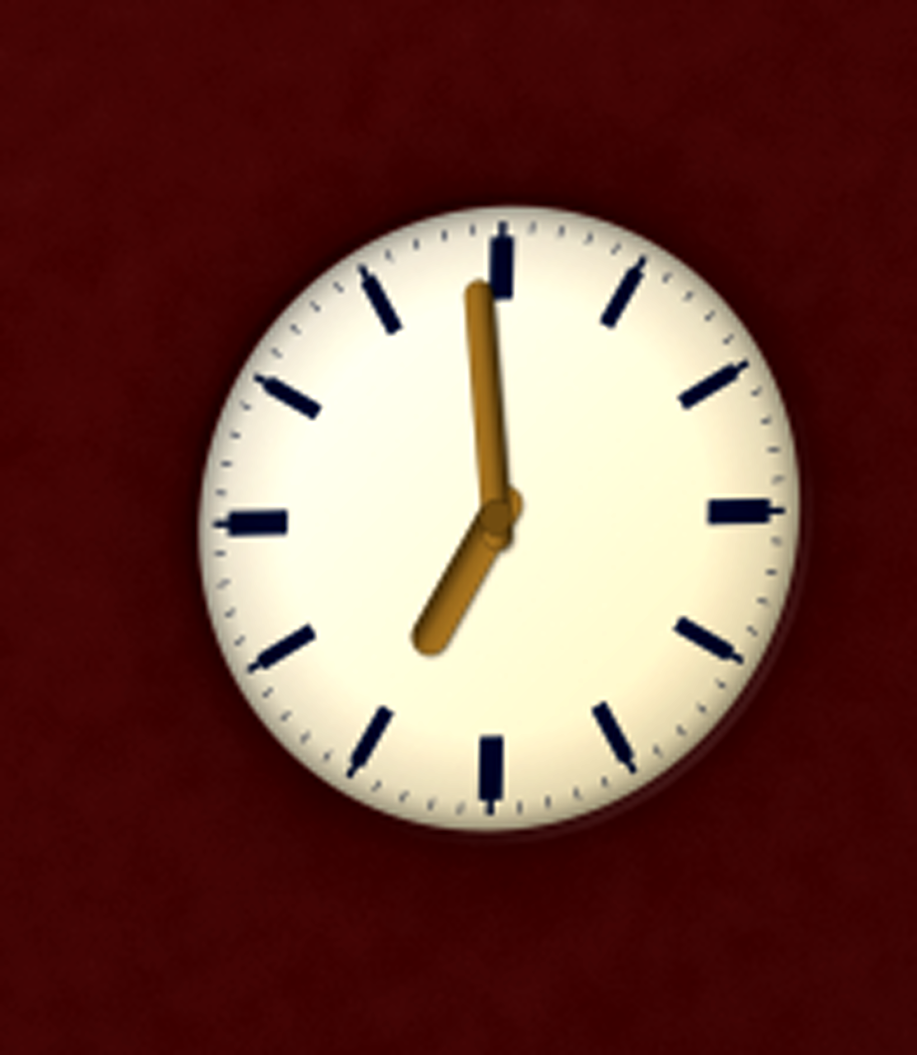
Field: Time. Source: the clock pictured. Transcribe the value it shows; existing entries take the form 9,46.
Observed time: 6,59
